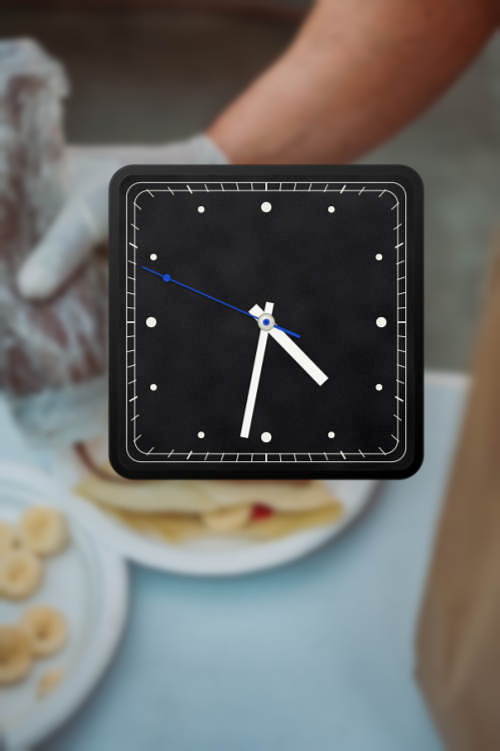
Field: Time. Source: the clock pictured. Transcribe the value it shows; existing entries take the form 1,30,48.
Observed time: 4,31,49
